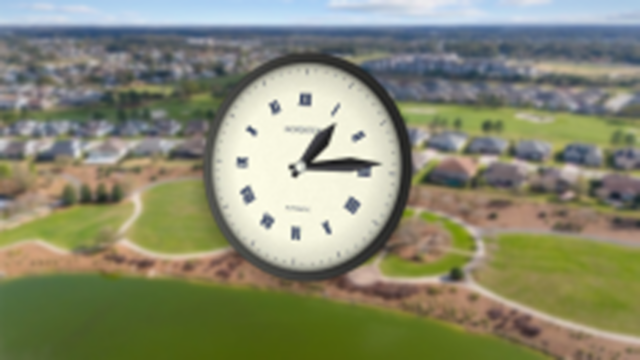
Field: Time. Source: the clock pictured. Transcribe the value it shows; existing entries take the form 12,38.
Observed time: 1,14
